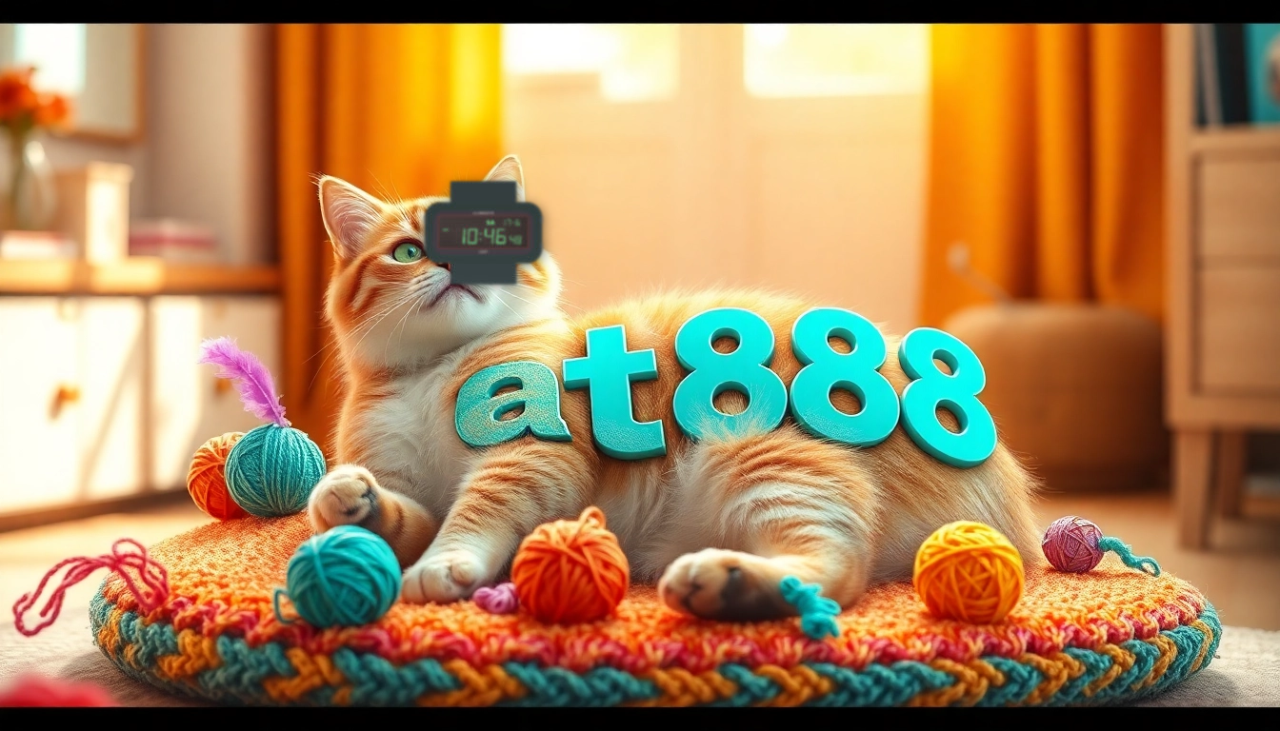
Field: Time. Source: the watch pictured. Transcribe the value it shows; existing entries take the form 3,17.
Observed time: 10,46
